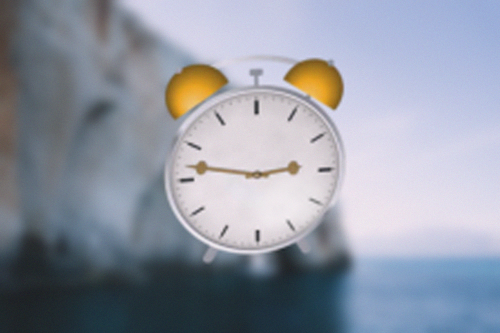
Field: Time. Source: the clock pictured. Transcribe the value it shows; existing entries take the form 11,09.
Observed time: 2,47
